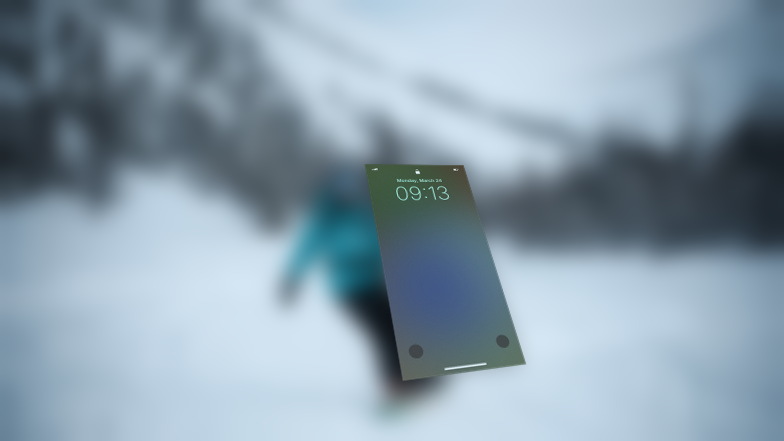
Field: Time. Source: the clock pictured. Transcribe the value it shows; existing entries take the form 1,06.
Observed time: 9,13
